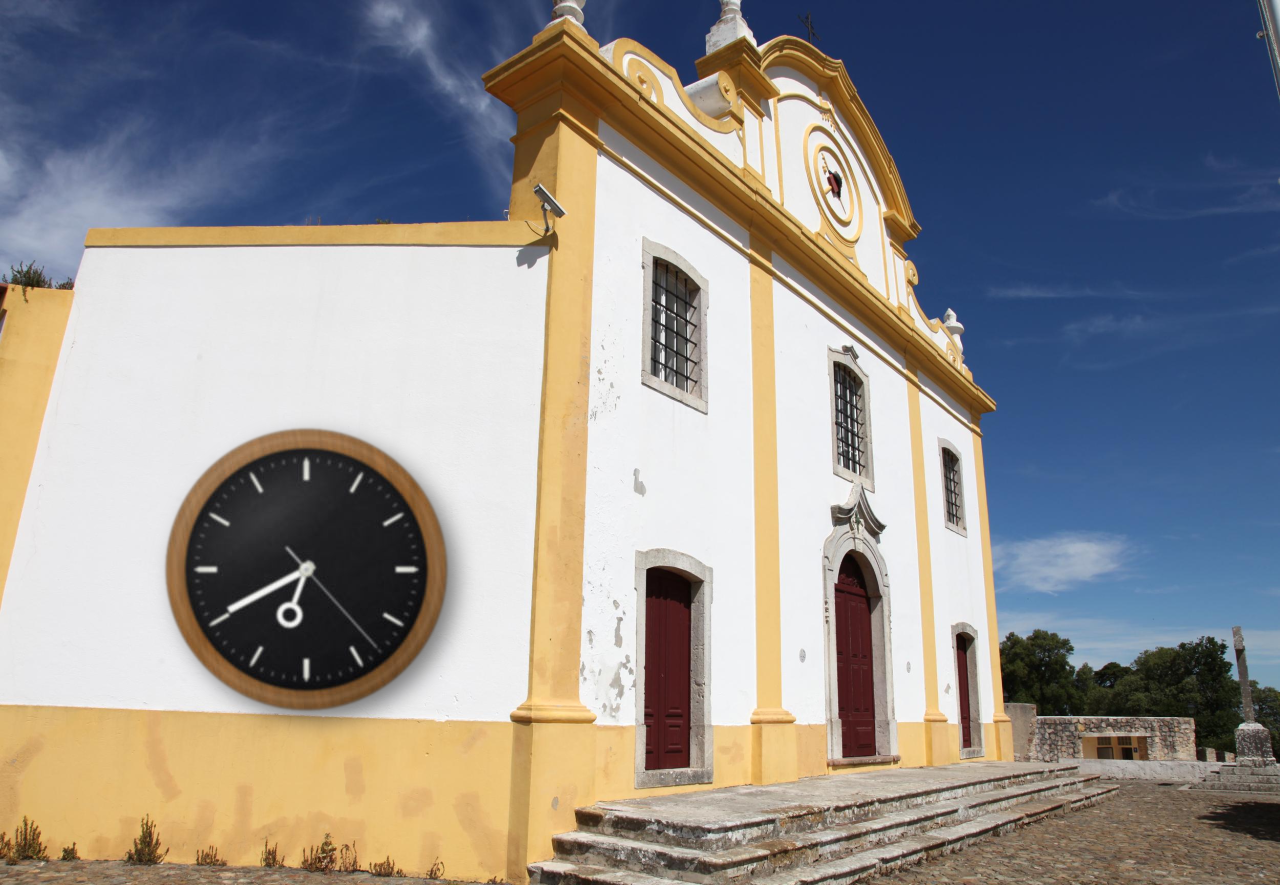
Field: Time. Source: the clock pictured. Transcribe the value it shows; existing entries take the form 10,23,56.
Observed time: 6,40,23
